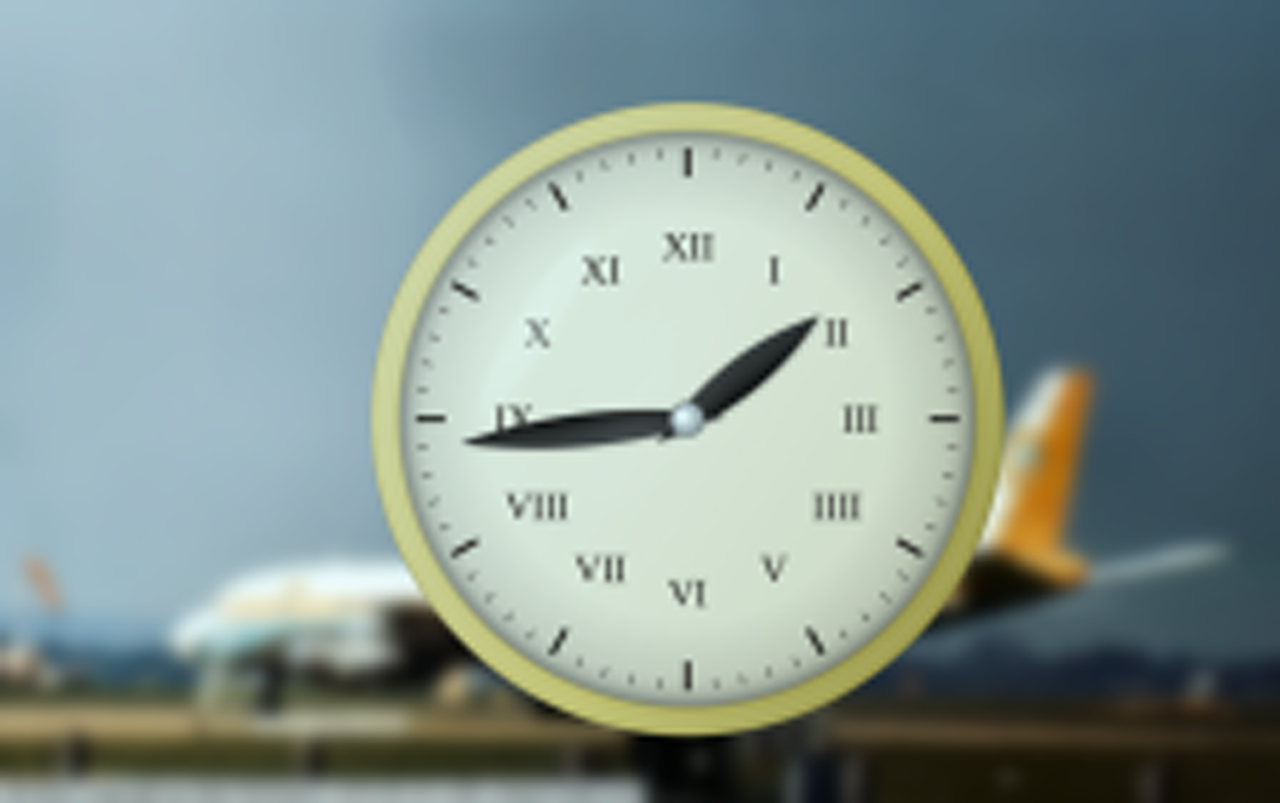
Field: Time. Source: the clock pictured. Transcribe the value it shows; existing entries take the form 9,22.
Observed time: 1,44
